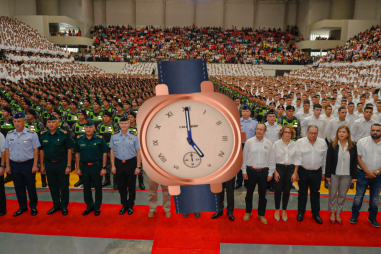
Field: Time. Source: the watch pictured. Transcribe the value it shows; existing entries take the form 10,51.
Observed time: 5,00
